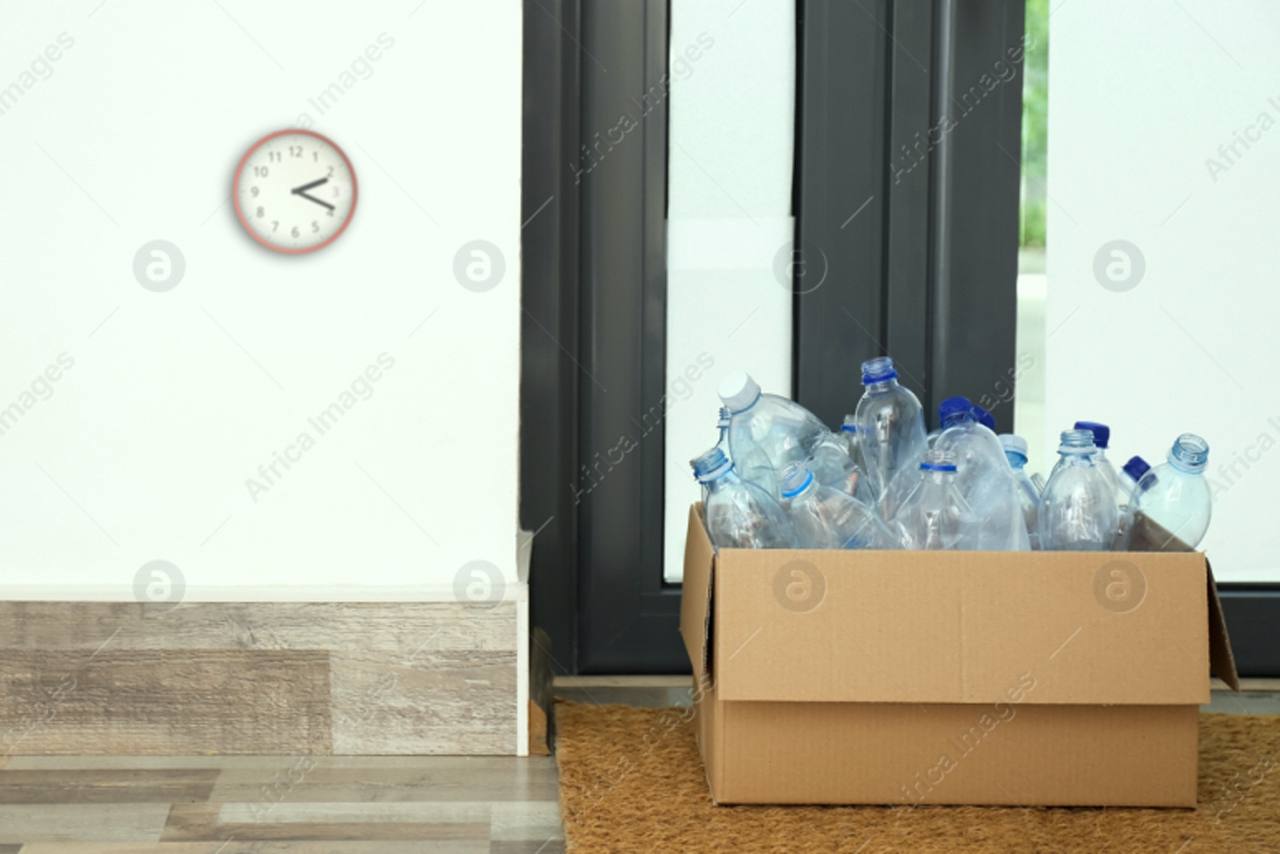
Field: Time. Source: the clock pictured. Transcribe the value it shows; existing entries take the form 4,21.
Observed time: 2,19
